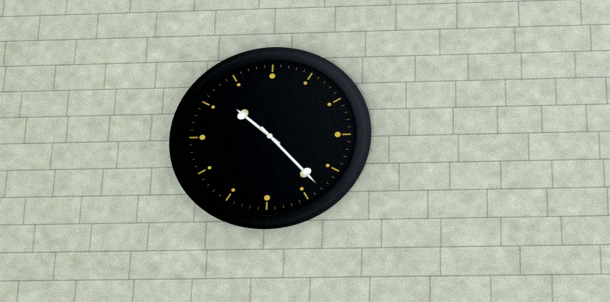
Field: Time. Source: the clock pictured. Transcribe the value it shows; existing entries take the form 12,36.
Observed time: 10,23
